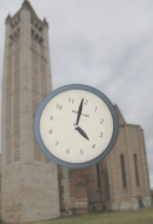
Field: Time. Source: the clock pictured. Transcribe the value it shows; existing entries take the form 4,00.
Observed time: 3,59
